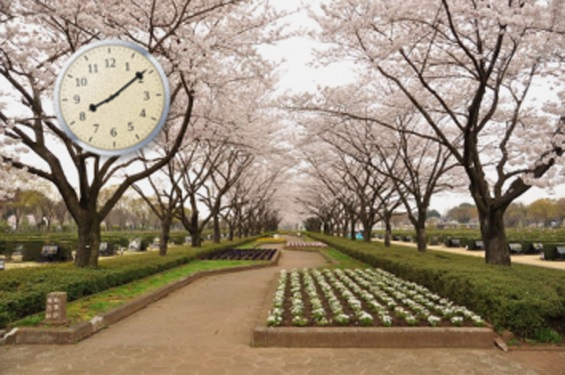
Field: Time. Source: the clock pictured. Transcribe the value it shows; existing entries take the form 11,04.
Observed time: 8,09
